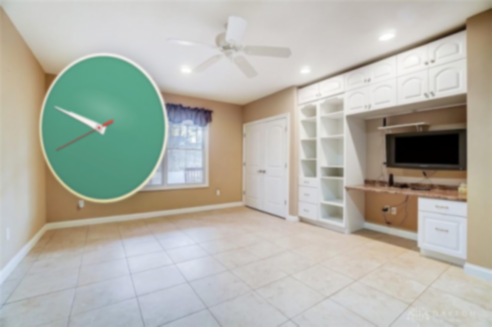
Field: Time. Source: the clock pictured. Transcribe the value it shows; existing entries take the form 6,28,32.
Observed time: 9,48,41
